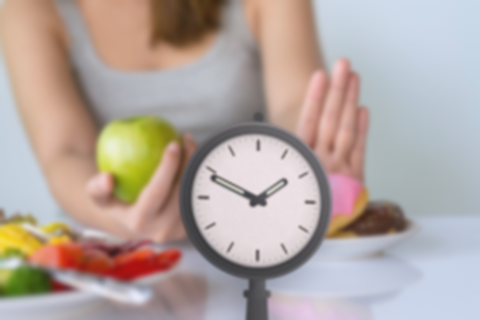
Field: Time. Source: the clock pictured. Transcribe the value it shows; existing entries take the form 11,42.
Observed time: 1,49
